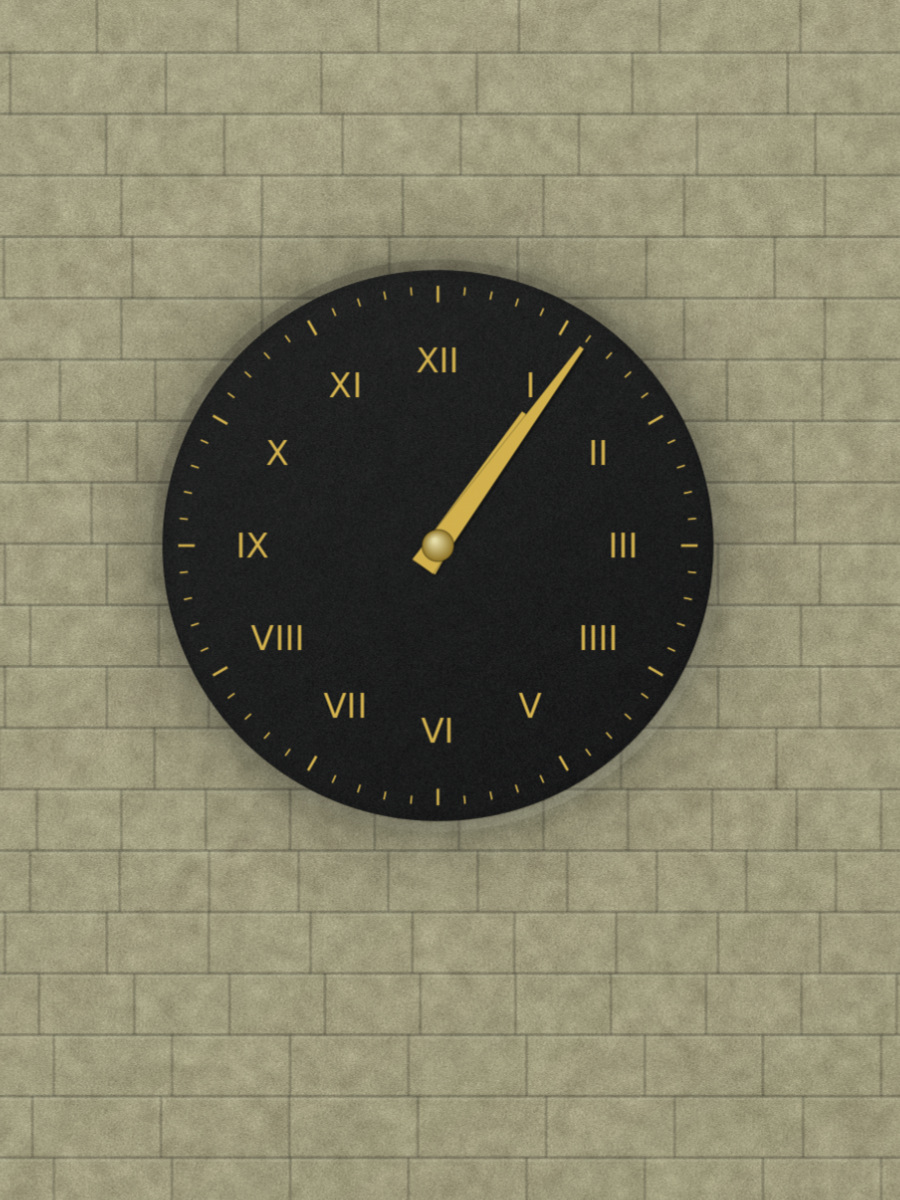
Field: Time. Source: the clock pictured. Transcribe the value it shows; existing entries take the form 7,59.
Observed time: 1,06
